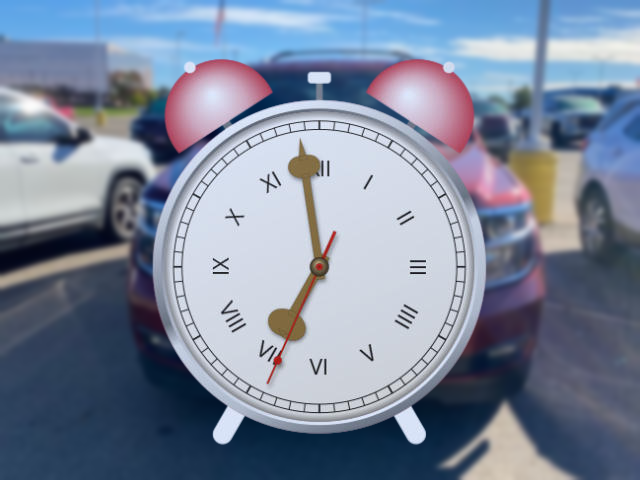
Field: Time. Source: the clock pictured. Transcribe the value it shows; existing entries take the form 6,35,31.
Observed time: 6,58,34
